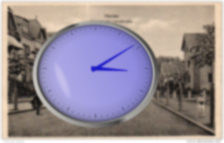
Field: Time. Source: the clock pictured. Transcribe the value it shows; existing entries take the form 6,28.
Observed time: 3,09
